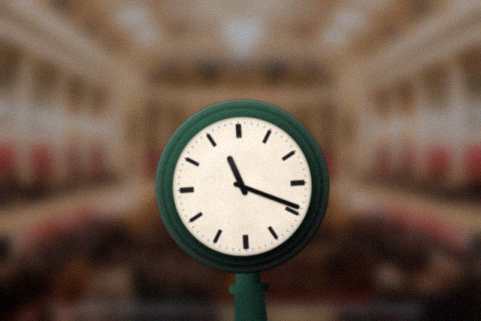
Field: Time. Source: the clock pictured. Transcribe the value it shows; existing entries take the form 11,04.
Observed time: 11,19
